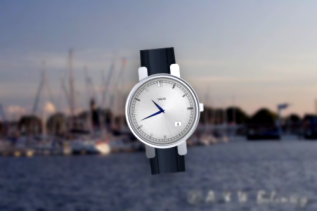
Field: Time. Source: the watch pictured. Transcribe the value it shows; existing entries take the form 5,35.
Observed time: 10,42
